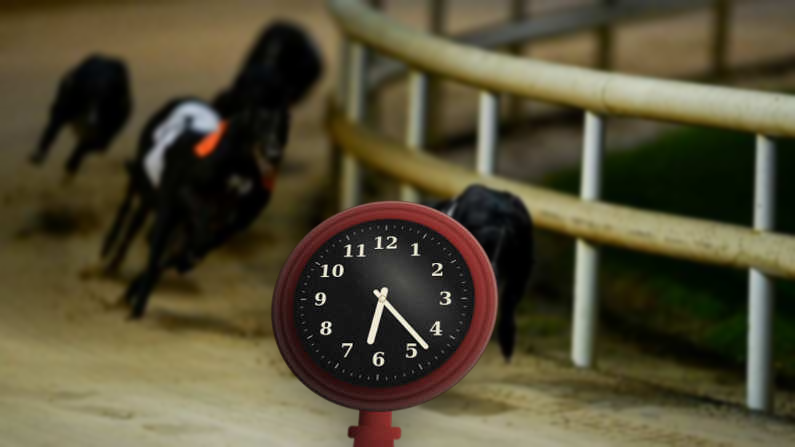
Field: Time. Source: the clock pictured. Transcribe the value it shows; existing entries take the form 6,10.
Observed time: 6,23
